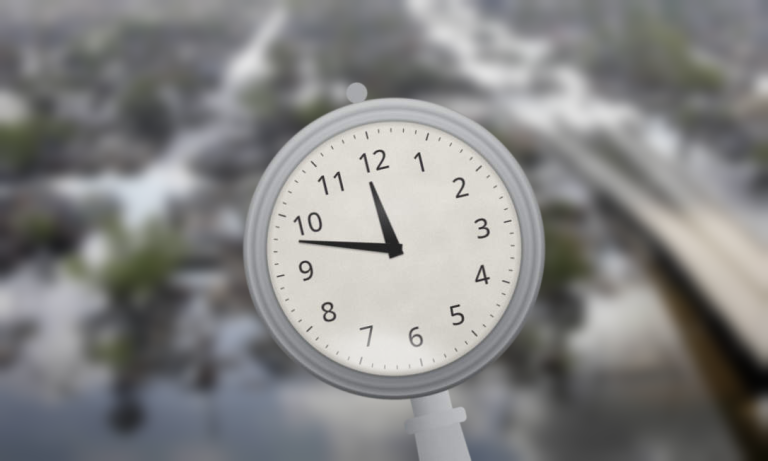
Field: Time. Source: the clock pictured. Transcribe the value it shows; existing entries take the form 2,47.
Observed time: 11,48
